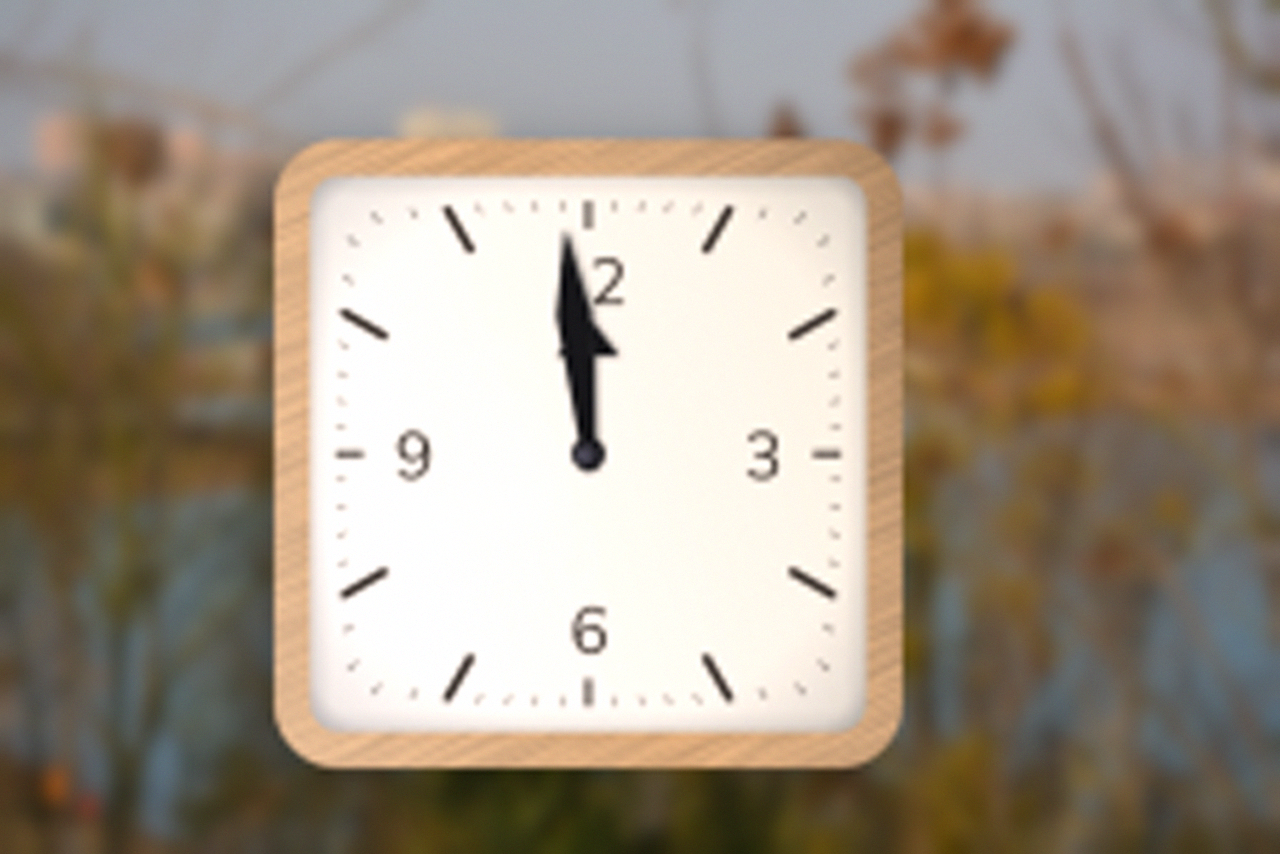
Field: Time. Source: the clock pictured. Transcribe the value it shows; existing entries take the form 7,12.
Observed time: 11,59
